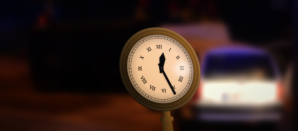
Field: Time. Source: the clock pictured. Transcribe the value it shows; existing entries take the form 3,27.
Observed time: 12,26
